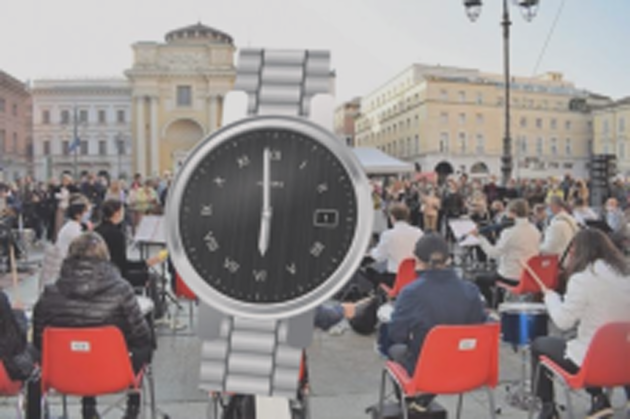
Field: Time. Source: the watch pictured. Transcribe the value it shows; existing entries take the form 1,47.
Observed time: 5,59
